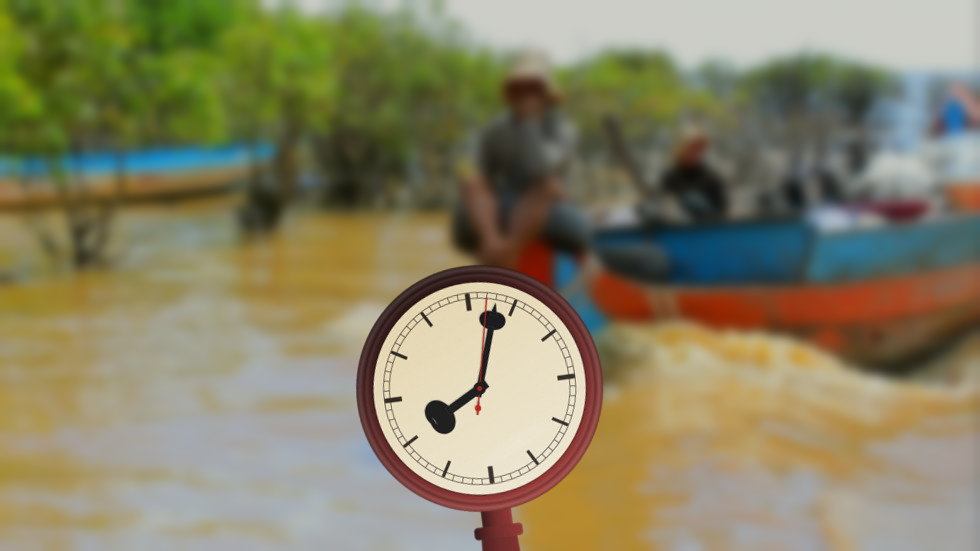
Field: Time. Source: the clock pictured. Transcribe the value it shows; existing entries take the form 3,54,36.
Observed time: 8,03,02
